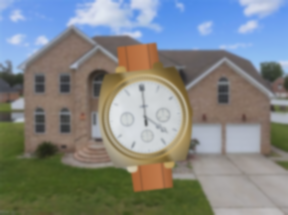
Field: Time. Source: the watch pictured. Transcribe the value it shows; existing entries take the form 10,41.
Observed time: 4,22
